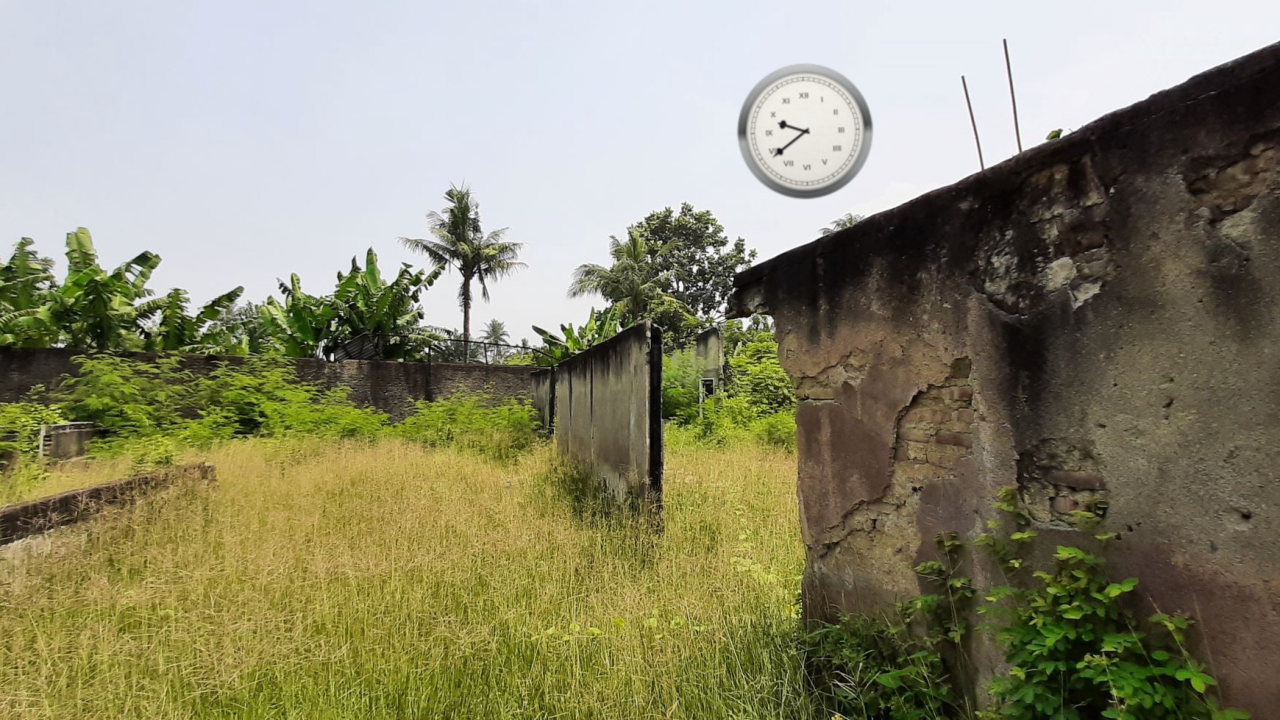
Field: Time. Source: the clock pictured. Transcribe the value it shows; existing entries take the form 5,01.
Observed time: 9,39
